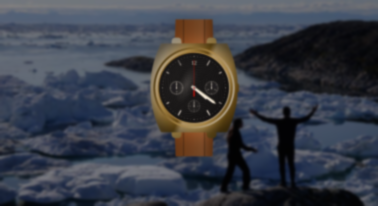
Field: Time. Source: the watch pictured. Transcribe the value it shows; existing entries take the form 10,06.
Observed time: 4,21
